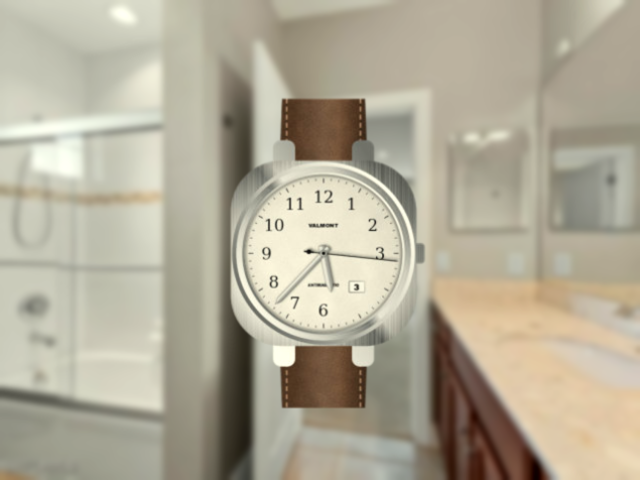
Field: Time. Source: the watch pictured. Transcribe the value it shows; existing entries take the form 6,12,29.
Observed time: 5,37,16
